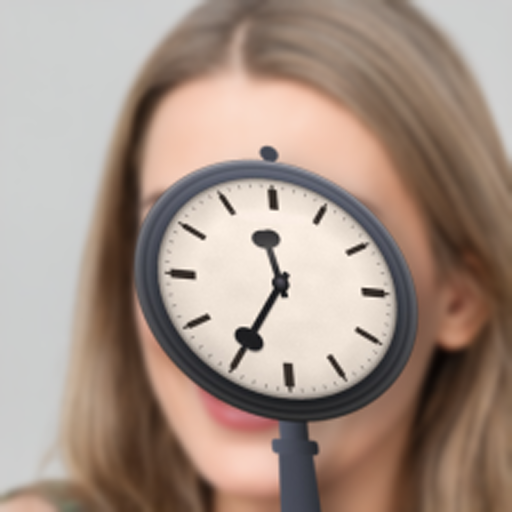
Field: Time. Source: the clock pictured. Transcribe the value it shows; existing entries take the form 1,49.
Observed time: 11,35
